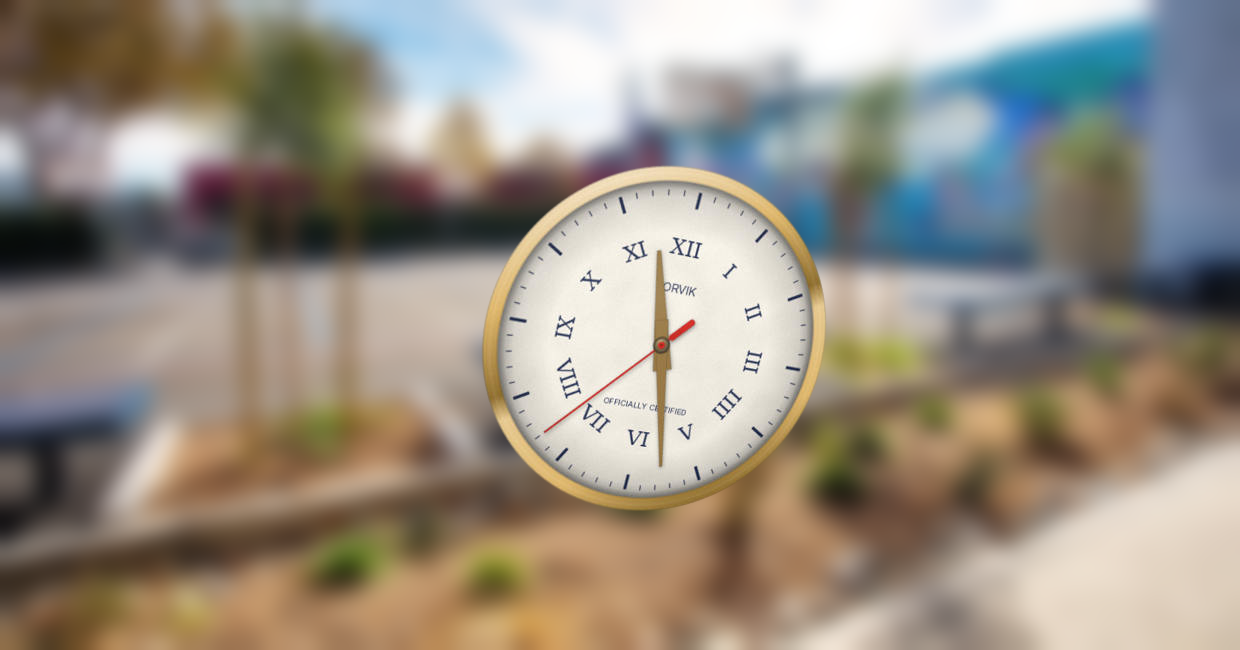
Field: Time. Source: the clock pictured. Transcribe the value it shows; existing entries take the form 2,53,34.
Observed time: 11,27,37
